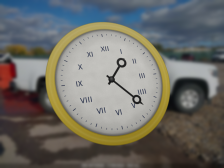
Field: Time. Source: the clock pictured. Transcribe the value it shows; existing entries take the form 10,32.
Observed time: 1,23
